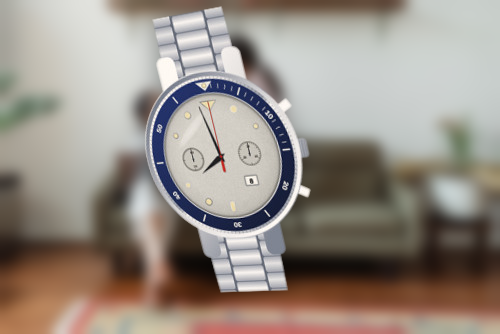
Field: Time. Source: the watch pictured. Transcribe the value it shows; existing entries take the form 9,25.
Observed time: 7,58
